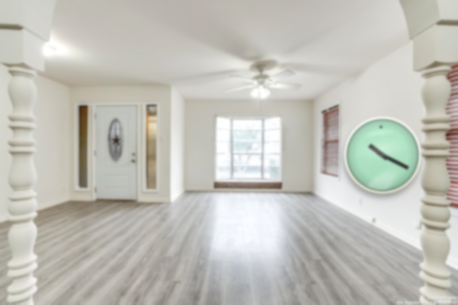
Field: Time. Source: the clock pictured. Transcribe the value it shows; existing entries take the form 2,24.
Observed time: 10,20
